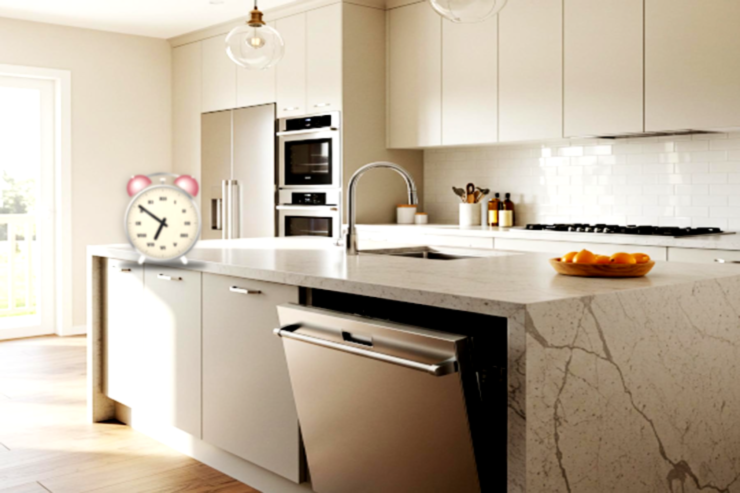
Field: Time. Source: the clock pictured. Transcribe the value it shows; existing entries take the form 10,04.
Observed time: 6,51
